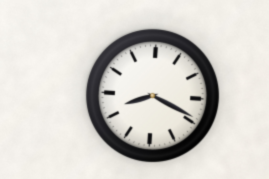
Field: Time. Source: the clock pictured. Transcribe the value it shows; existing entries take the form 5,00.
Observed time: 8,19
